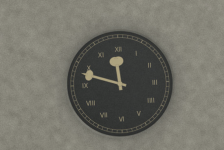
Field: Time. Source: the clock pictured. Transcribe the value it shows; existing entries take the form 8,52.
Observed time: 11,48
